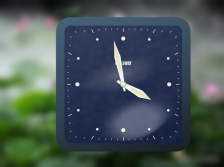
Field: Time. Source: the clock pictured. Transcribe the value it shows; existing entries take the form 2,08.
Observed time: 3,58
